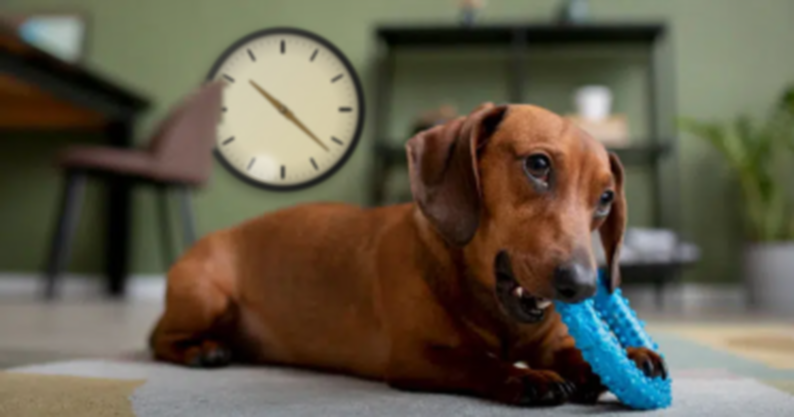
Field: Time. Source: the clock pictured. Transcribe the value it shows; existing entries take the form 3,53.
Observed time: 10,22
